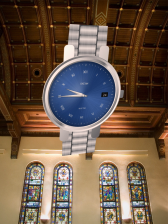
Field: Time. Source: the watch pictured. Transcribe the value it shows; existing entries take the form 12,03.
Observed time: 9,45
